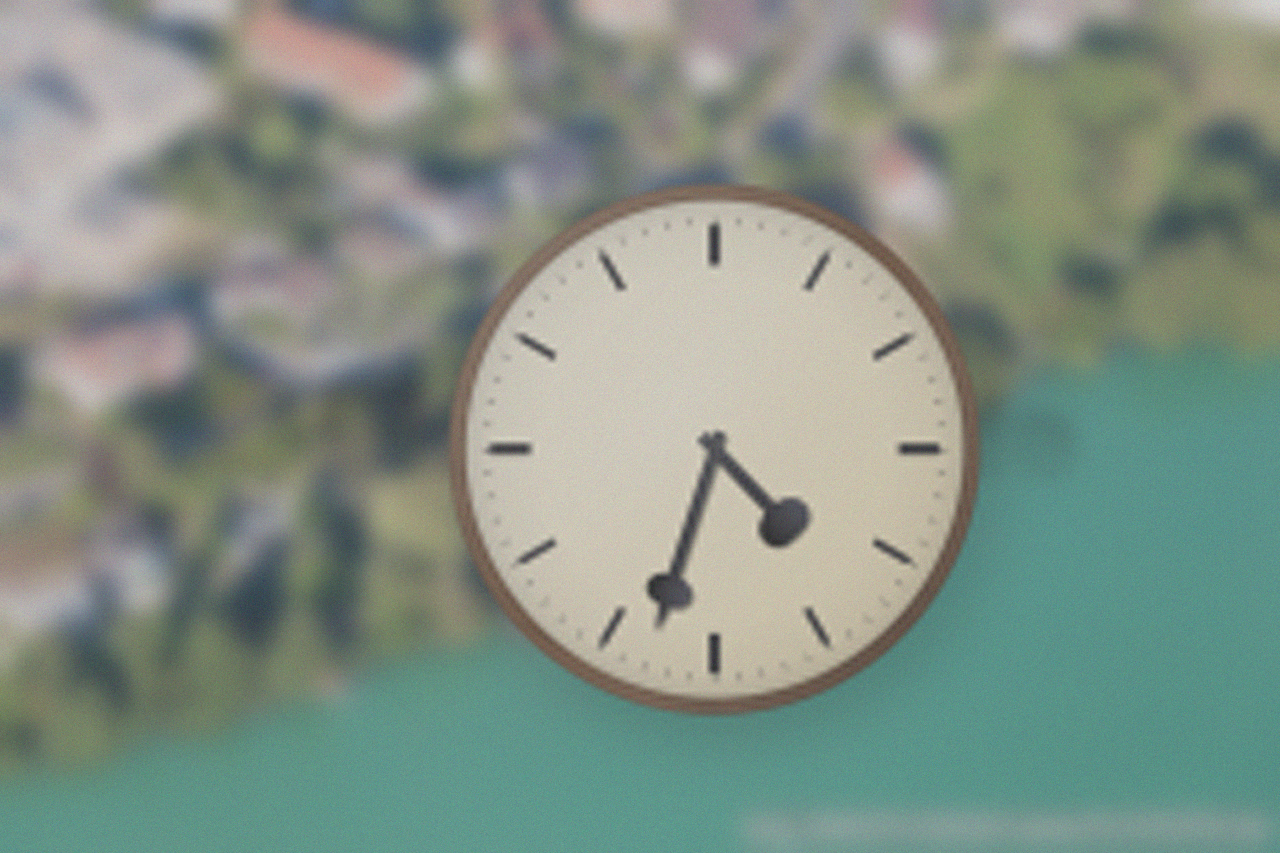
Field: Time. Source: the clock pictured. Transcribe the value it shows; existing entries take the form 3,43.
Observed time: 4,33
